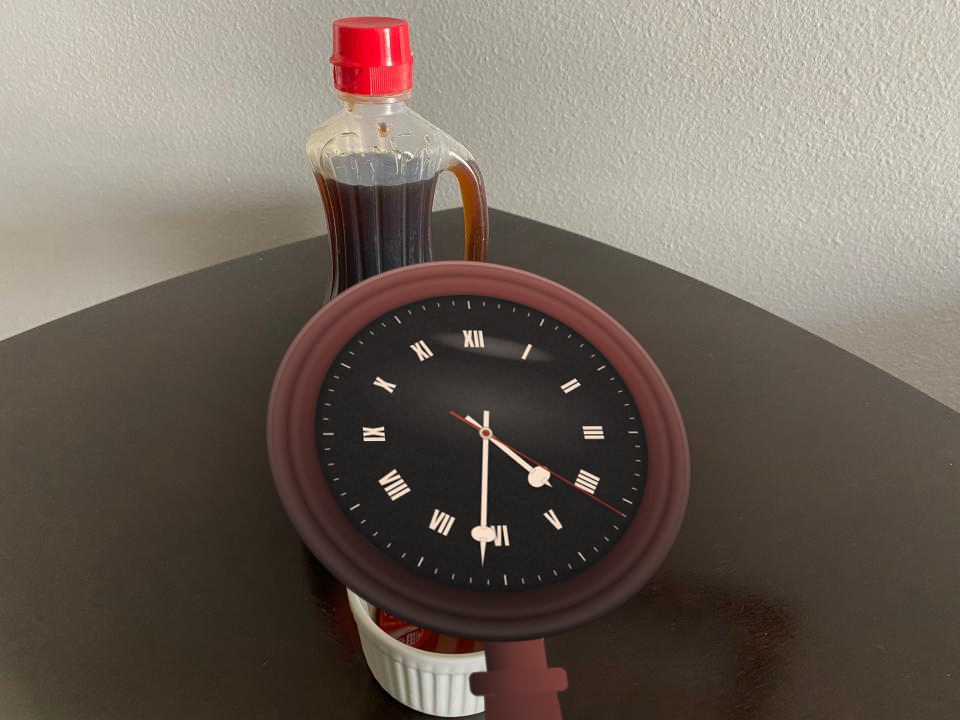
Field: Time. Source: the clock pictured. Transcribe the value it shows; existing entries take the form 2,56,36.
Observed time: 4,31,21
